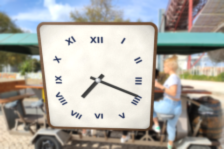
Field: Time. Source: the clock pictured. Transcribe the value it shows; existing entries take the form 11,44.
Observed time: 7,19
